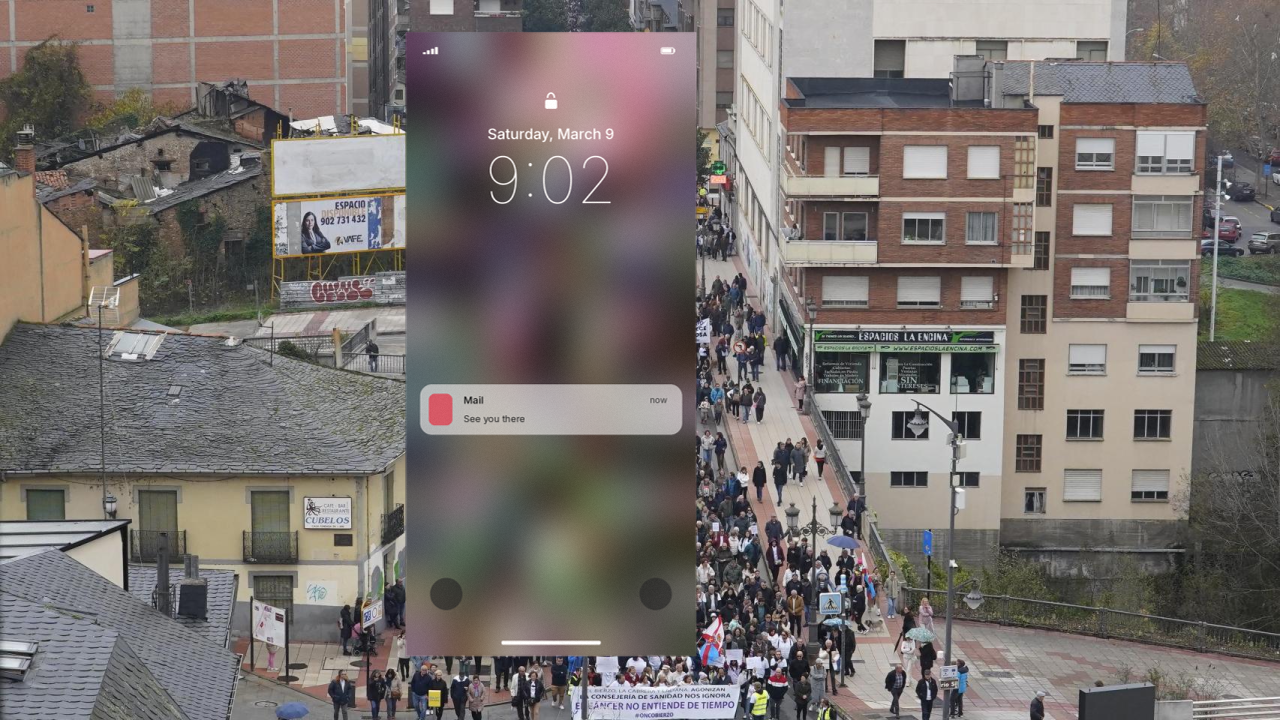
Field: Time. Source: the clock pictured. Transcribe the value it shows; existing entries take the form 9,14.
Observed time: 9,02
